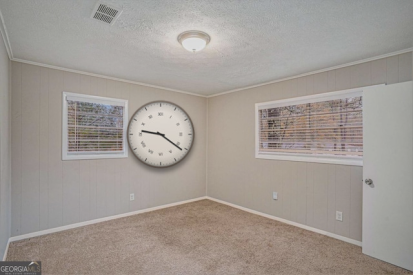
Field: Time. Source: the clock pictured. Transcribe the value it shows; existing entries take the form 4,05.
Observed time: 9,21
